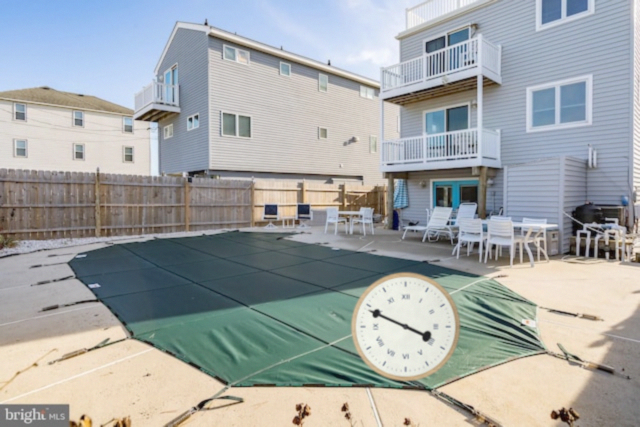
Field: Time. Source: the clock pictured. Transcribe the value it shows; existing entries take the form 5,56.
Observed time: 3,49
